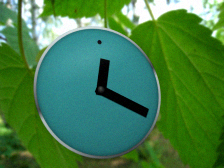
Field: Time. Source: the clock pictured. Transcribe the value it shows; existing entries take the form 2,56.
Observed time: 12,19
